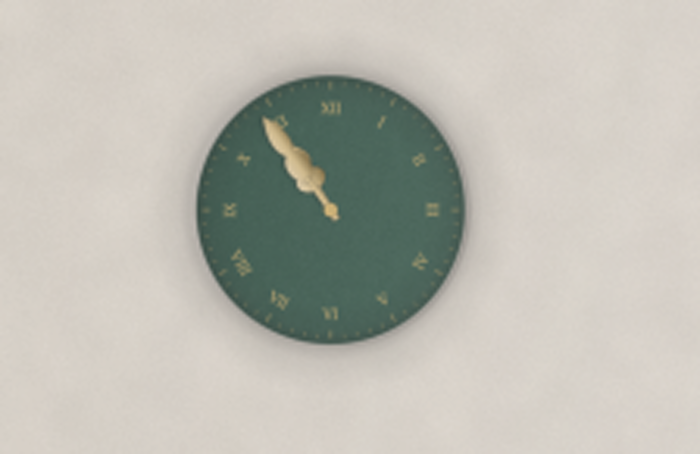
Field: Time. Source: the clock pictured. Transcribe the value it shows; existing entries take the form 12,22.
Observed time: 10,54
